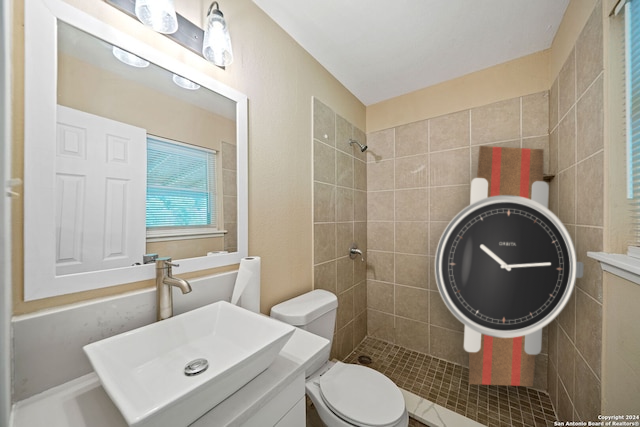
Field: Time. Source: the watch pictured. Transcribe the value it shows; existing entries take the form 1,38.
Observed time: 10,14
